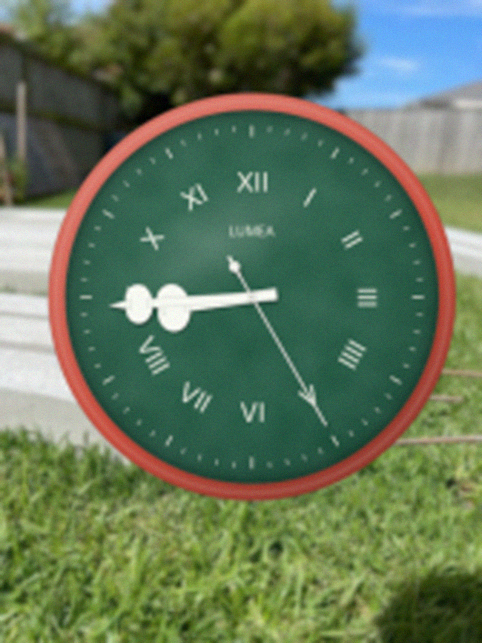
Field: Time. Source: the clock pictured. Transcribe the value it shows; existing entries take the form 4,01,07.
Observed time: 8,44,25
